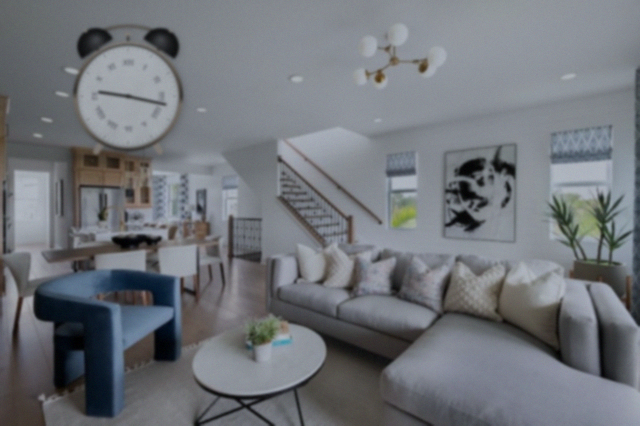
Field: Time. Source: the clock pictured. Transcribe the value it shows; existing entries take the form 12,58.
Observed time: 9,17
